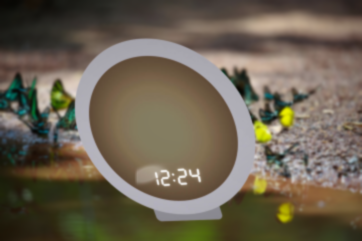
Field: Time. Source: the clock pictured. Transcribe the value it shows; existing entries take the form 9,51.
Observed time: 12,24
